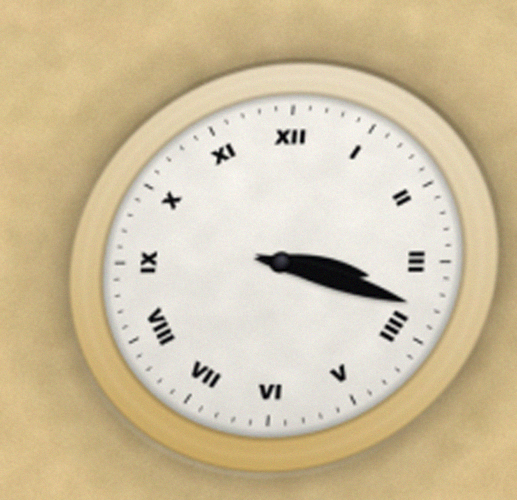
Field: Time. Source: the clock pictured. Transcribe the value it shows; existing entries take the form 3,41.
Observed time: 3,18
